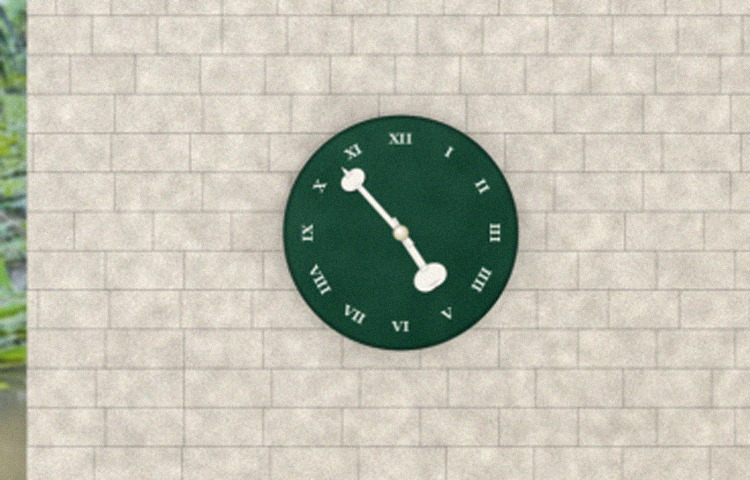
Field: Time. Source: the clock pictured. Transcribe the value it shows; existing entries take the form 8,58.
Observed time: 4,53
